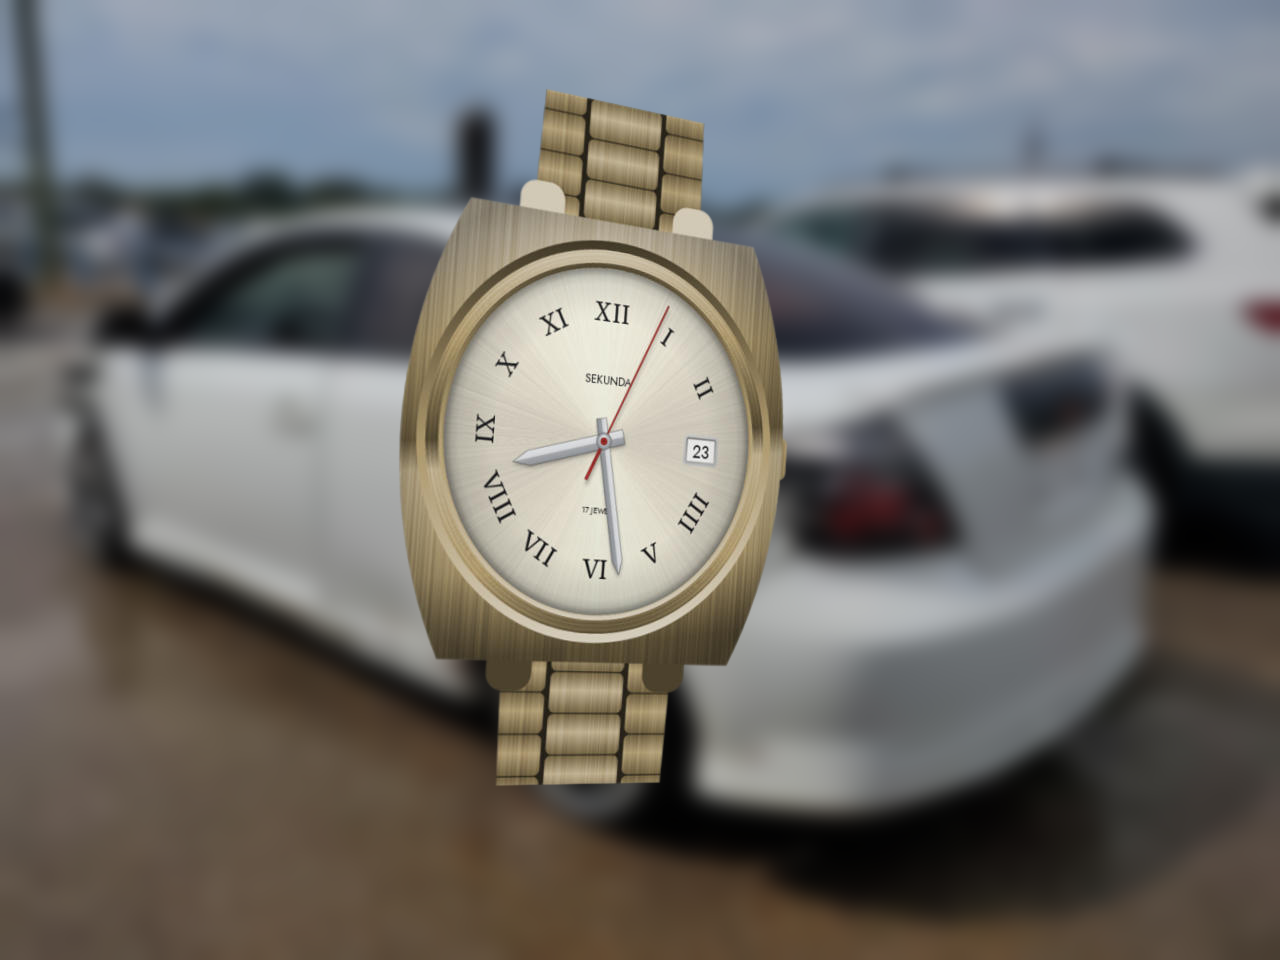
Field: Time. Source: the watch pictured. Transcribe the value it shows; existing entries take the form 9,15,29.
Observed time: 8,28,04
